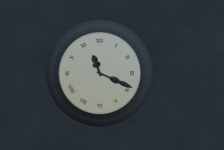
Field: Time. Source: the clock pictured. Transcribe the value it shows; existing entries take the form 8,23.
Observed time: 11,19
